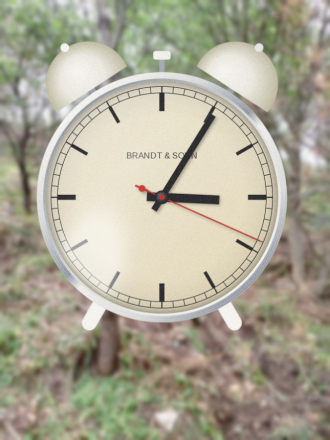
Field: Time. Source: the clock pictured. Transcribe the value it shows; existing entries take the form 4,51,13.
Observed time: 3,05,19
